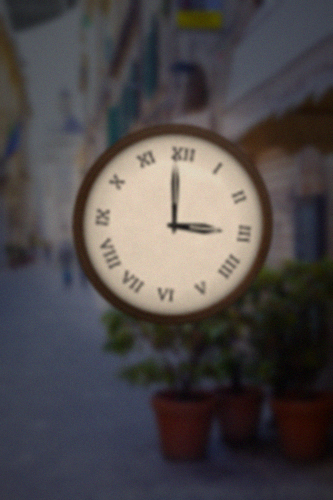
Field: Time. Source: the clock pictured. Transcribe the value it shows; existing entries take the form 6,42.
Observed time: 2,59
